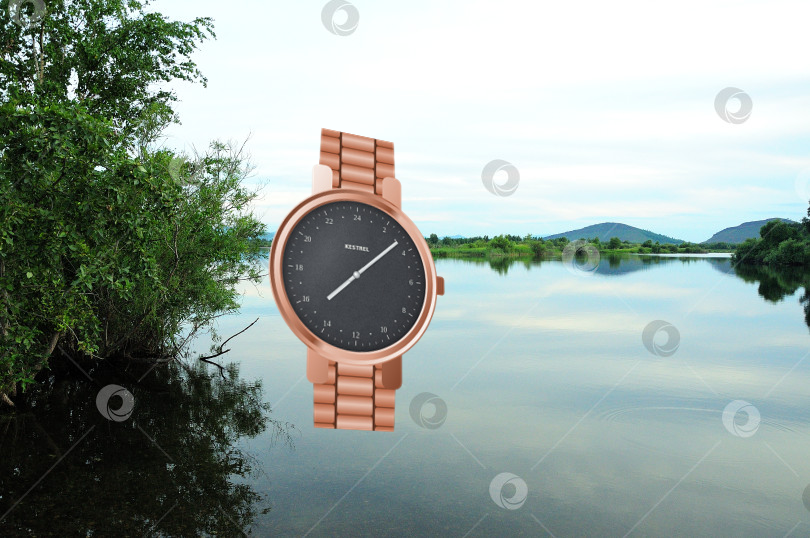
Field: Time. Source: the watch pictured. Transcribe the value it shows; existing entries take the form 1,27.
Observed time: 15,08
